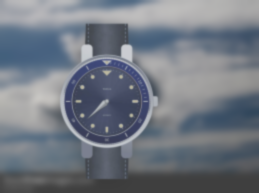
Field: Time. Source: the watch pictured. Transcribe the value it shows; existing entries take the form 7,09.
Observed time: 7,38
